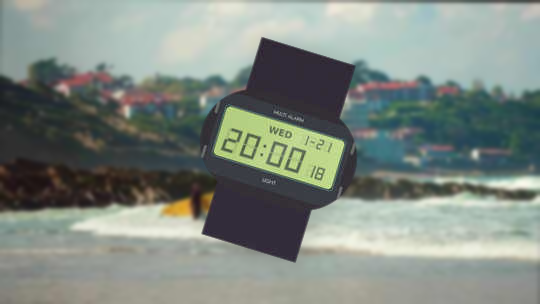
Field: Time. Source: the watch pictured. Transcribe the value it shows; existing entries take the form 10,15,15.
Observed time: 20,00,18
